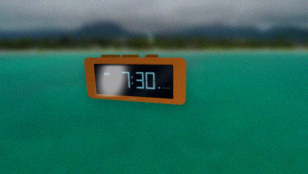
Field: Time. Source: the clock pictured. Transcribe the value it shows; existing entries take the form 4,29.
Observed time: 7,30
